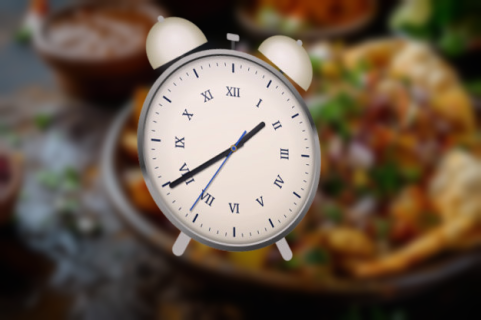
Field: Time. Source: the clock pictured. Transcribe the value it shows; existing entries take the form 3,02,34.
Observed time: 1,39,36
